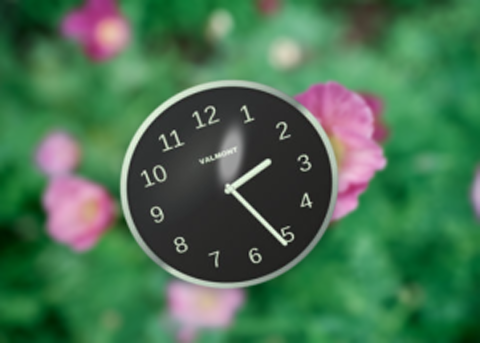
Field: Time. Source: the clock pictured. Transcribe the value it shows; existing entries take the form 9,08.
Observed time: 2,26
